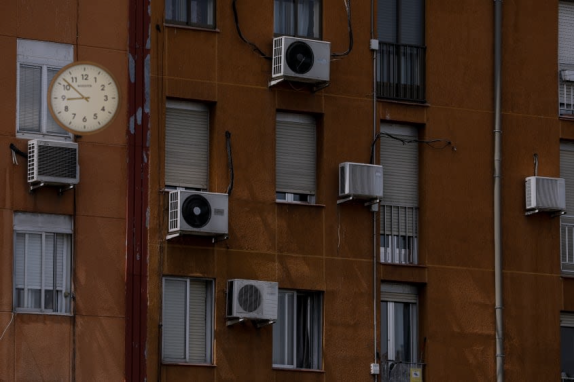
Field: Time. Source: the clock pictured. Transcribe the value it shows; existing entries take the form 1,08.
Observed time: 8,52
